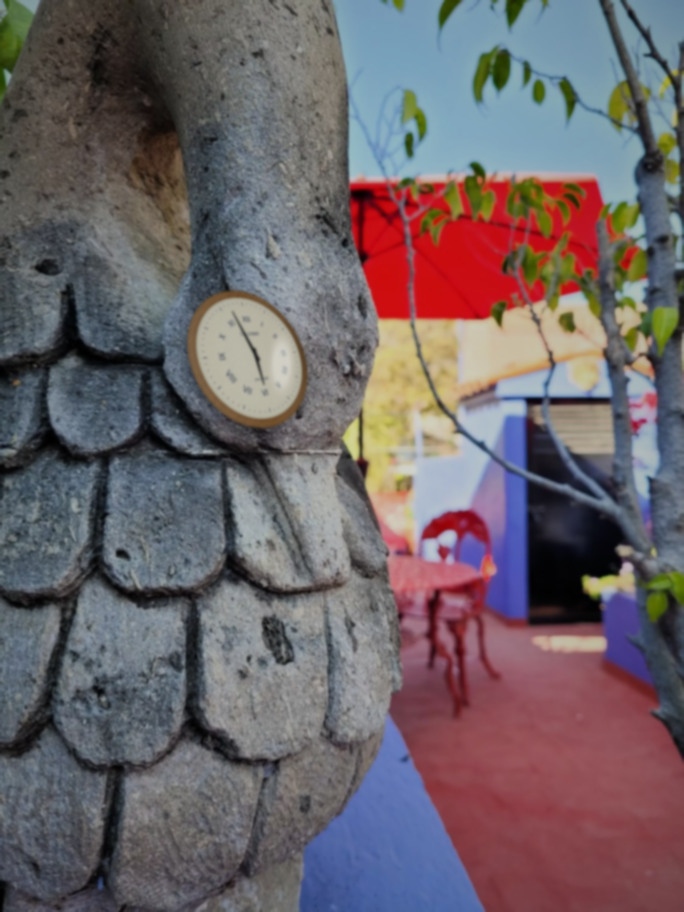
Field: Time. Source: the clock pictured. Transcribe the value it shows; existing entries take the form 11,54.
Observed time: 5,57
